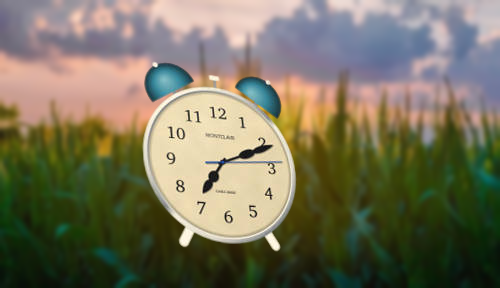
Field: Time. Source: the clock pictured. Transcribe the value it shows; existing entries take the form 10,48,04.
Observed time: 7,11,14
